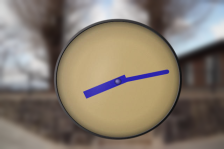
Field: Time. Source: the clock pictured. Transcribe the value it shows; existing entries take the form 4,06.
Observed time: 8,13
